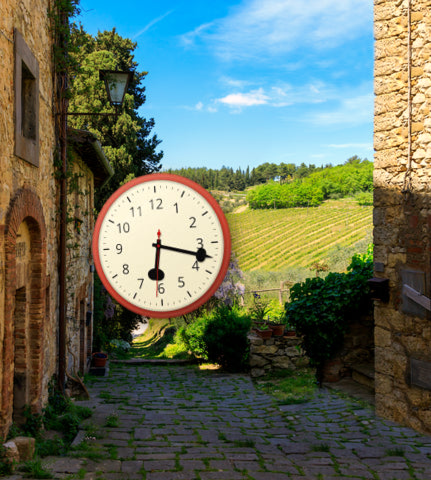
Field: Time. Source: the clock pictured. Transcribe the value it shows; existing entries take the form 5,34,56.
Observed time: 6,17,31
